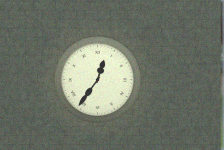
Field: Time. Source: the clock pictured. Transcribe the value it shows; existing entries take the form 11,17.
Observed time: 12,36
